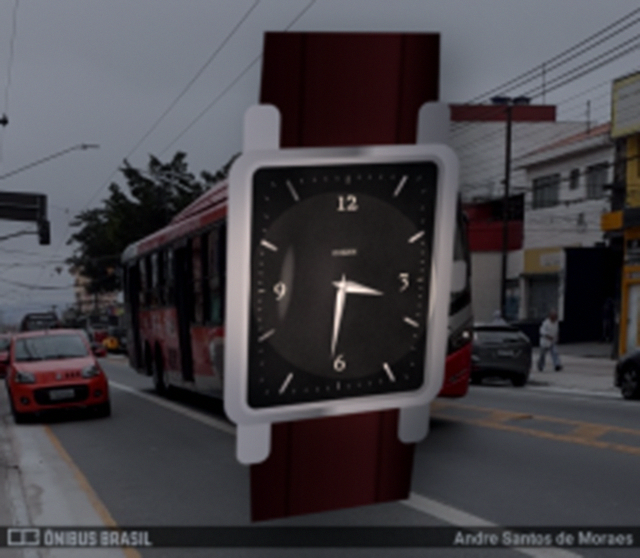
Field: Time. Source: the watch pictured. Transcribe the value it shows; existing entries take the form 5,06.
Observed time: 3,31
